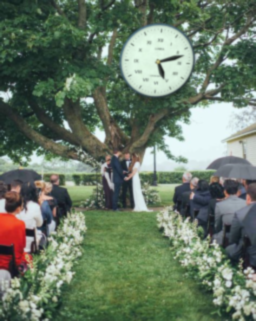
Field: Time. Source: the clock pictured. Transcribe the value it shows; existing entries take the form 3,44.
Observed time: 5,12
